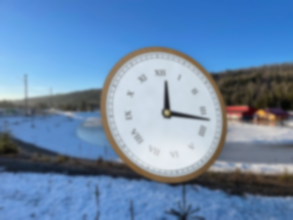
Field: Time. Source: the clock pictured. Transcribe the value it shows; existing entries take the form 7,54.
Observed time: 12,17
